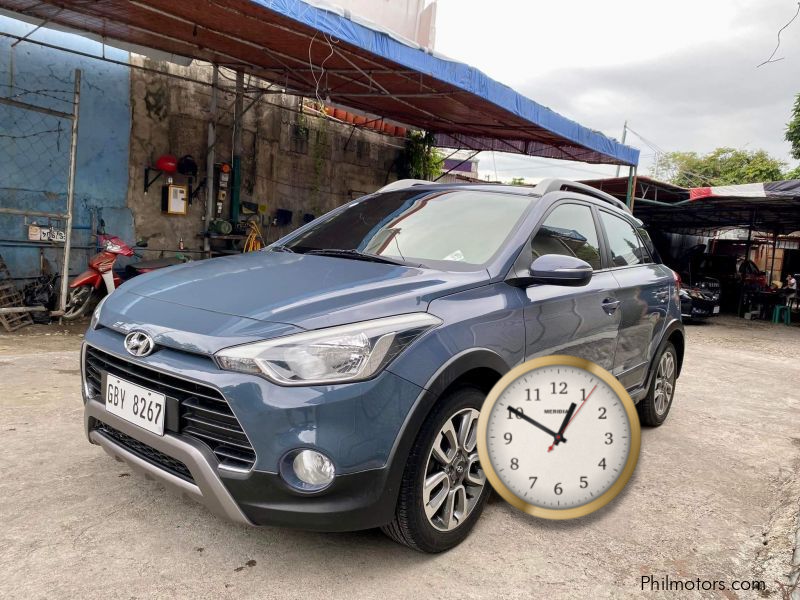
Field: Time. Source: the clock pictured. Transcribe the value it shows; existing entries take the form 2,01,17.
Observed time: 12,50,06
